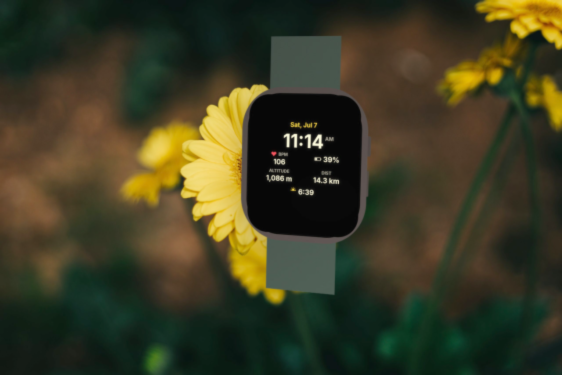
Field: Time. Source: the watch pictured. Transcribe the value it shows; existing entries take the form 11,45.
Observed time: 11,14
